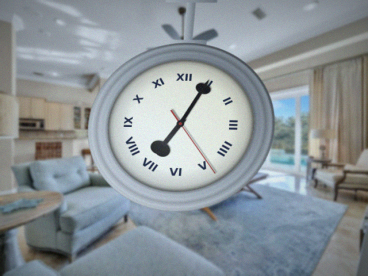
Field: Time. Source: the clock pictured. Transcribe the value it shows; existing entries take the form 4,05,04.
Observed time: 7,04,24
